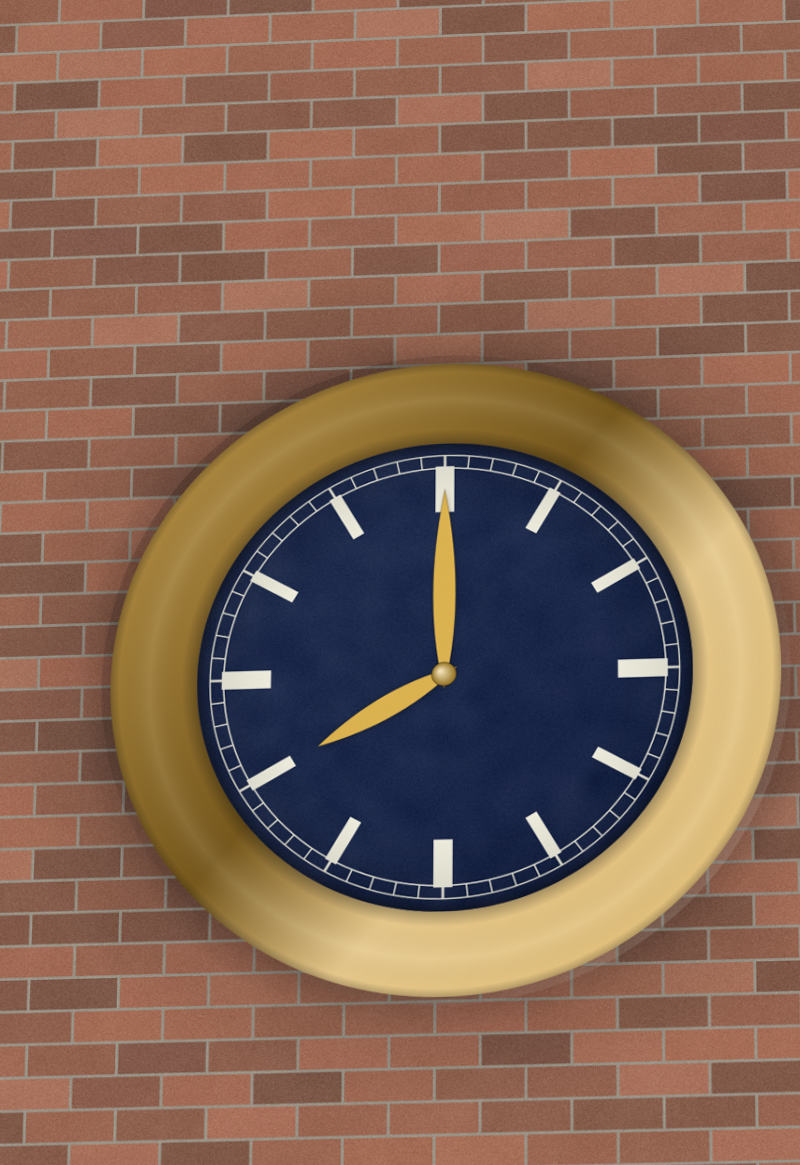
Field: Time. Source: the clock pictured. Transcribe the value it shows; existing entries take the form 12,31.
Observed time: 8,00
